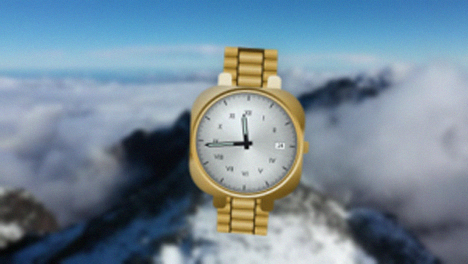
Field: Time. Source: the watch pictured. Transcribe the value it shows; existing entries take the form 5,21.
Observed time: 11,44
